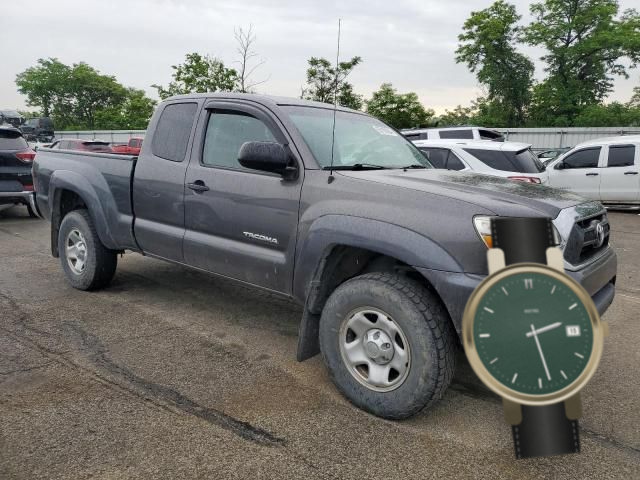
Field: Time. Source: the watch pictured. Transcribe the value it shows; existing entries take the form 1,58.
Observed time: 2,28
